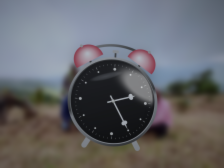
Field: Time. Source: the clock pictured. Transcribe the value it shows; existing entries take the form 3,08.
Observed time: 2,25
